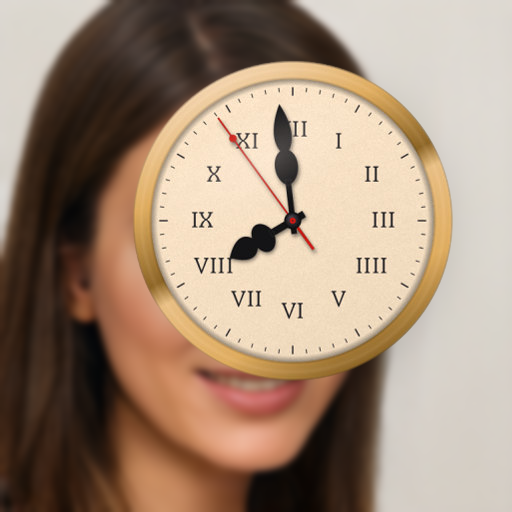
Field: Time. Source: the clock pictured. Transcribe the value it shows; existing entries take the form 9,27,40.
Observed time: 7,58,54
